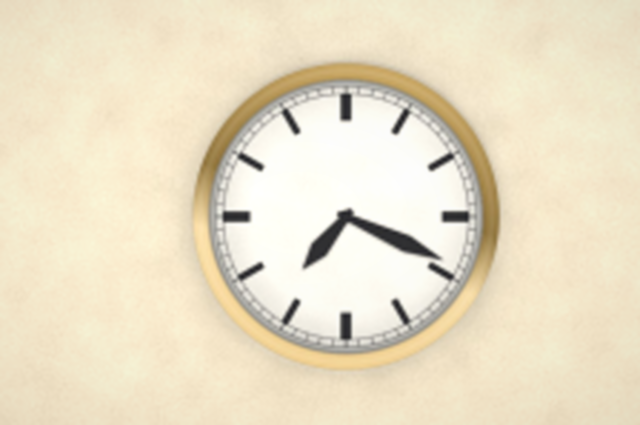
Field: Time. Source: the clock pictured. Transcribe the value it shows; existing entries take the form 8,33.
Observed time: 7,19
